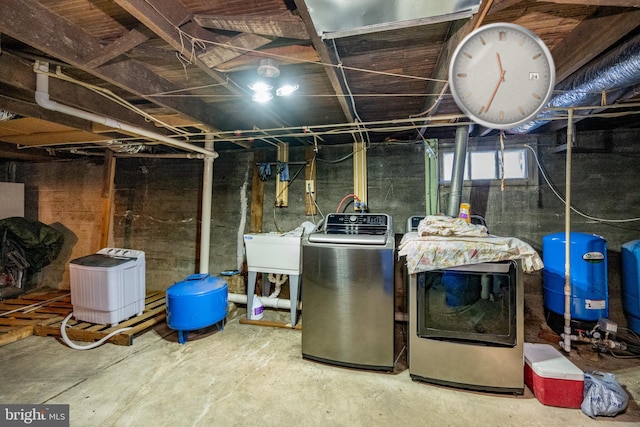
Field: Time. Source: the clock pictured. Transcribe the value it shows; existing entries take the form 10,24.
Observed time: 11,34
